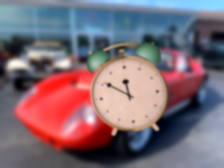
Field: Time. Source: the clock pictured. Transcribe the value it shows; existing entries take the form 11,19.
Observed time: 11,51
